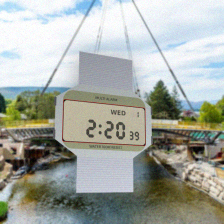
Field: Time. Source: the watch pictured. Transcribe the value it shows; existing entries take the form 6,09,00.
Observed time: 2,20,39
